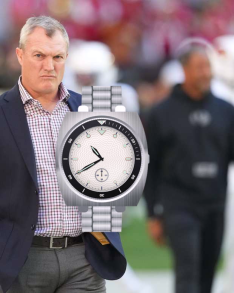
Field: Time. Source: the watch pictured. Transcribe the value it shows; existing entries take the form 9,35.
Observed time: 10,40
